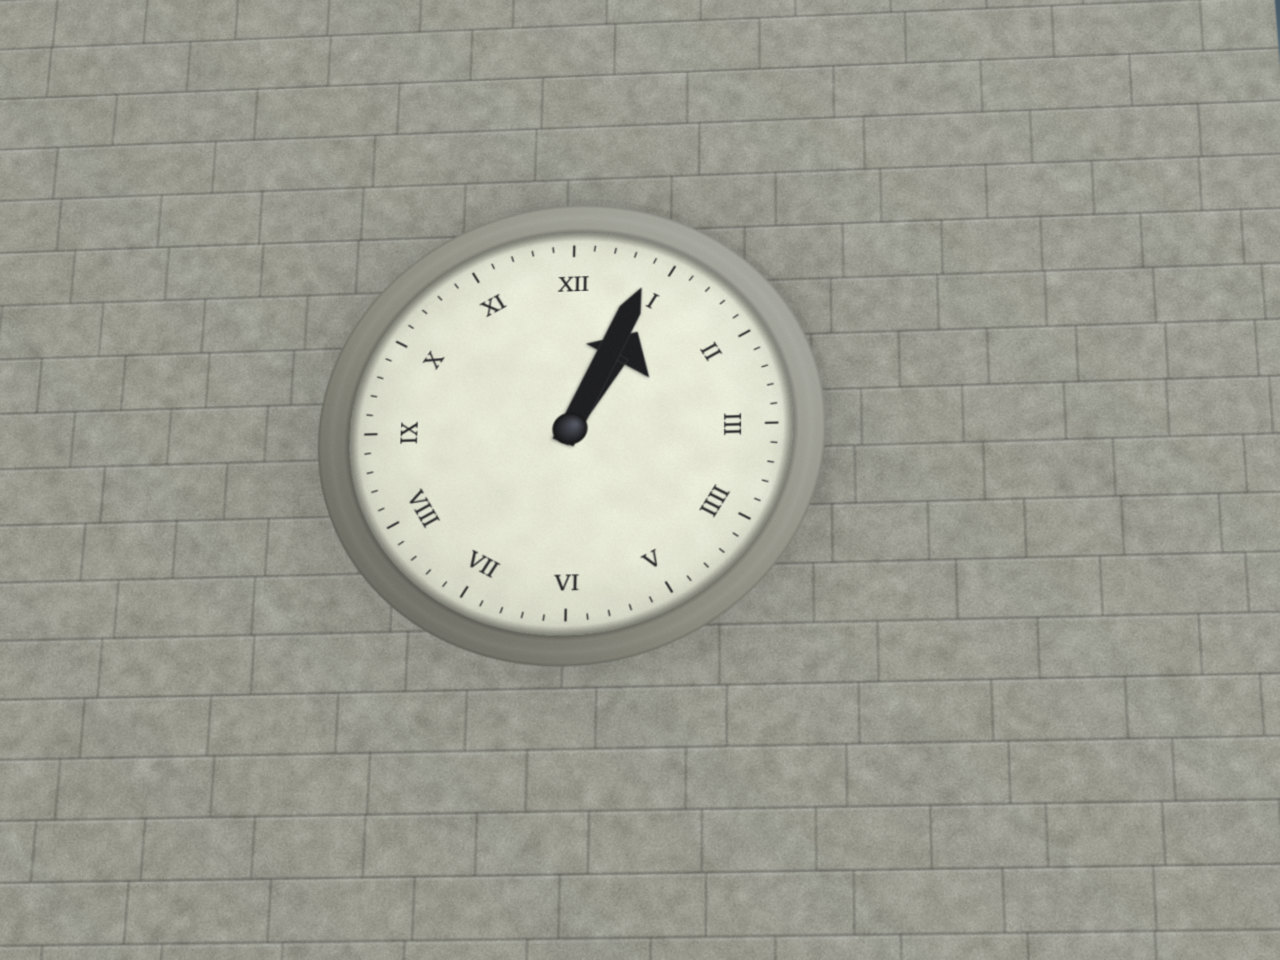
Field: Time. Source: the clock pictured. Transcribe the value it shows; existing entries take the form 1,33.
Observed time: 1,04
